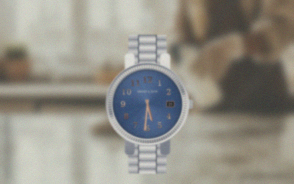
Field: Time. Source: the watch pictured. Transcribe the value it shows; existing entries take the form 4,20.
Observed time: 5,31
